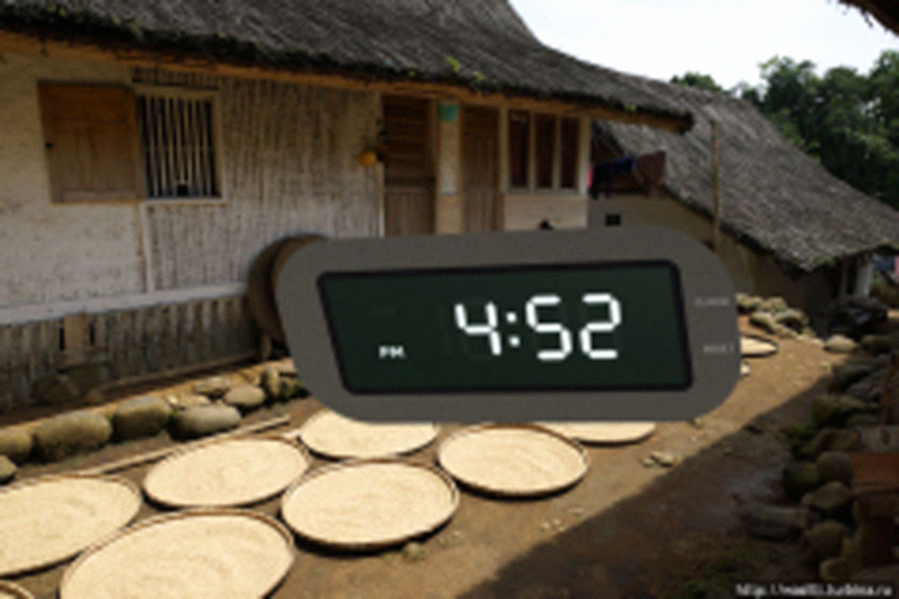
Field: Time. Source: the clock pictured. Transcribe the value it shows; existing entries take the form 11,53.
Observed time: 4,52
